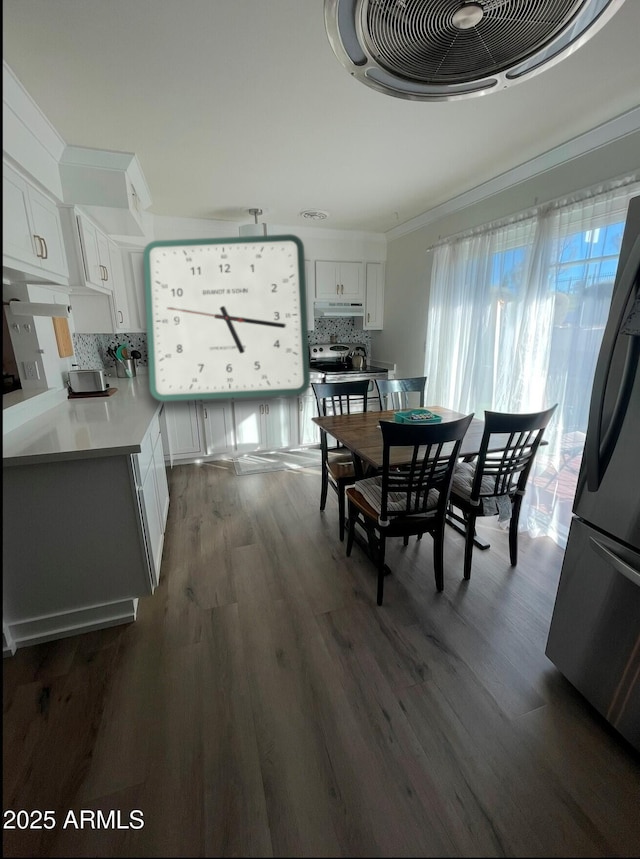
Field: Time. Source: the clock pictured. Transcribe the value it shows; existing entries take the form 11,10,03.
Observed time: 5,16,47
